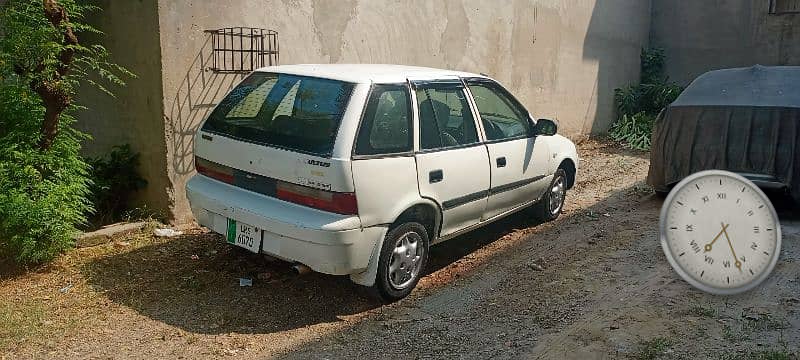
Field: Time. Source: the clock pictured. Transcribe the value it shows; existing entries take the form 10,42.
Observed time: 7,27
